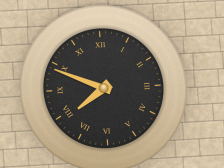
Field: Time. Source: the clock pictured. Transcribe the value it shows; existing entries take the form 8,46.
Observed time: 7,49
